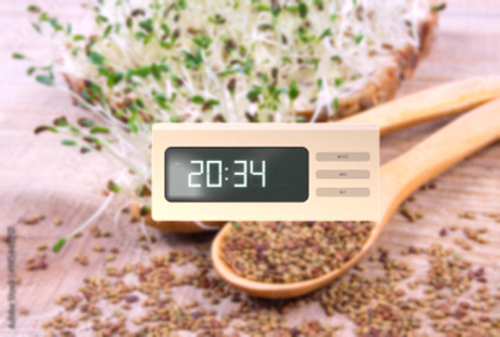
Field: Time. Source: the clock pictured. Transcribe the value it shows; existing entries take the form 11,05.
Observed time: 20,34
